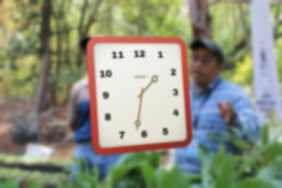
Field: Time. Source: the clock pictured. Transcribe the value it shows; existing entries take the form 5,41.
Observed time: 1,32
